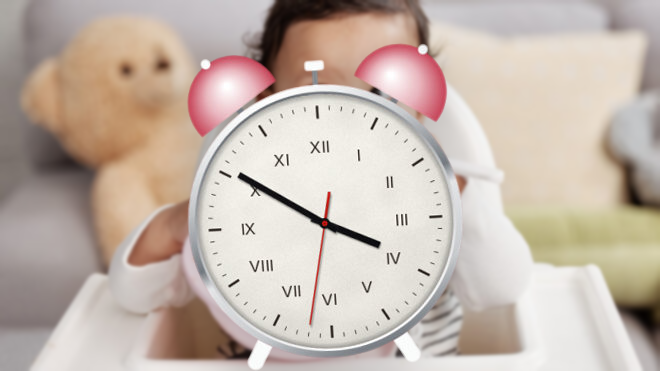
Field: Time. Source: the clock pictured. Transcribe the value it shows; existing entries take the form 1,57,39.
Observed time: 3,50,32
